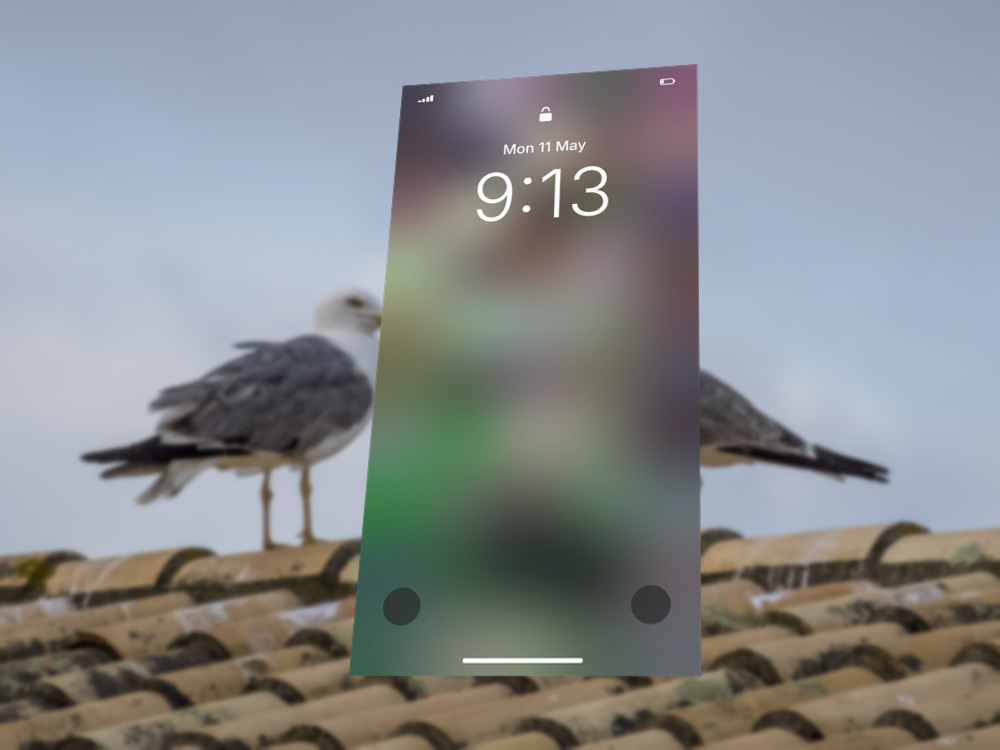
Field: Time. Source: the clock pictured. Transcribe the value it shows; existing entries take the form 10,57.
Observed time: 9,13
